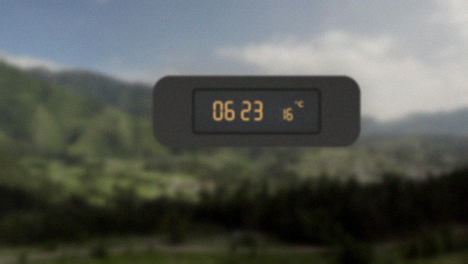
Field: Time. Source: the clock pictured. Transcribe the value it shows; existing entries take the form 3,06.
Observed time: 6,23
